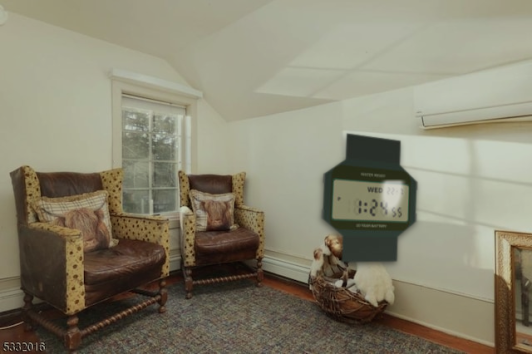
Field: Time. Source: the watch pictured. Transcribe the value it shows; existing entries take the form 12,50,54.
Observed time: 1,24,55
